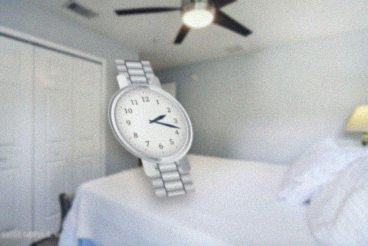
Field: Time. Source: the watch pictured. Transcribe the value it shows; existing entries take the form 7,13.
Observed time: 2,18
